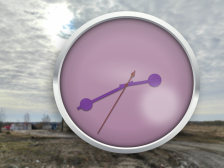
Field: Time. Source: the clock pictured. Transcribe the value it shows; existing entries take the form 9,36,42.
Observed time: 2,40,35
